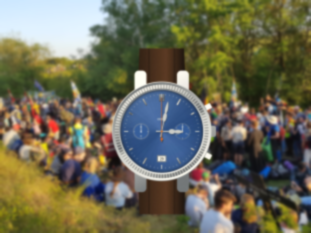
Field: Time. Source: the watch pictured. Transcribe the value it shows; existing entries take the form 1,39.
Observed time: 3,02
